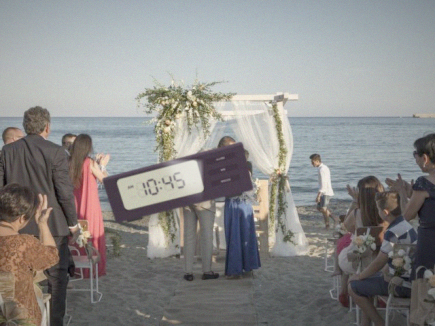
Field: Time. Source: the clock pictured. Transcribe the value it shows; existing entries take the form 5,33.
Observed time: 10,45
